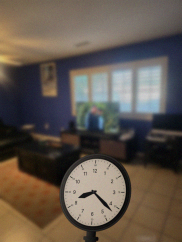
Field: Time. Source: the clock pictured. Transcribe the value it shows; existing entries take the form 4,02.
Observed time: 8,22
